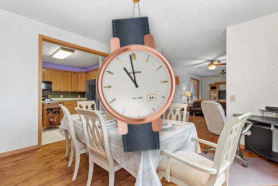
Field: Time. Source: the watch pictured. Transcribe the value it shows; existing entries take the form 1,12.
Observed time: 10,59
